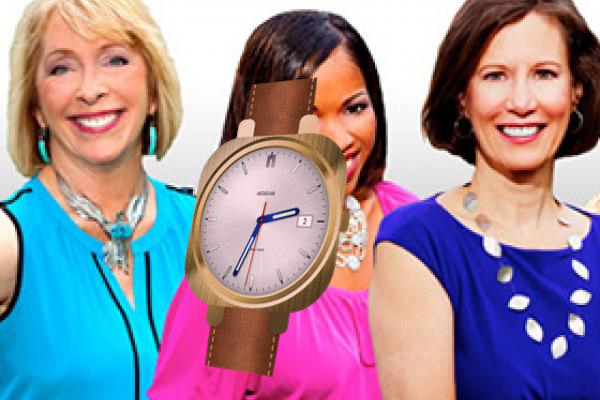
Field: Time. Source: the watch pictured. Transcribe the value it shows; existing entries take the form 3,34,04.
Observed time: 2,33,31
